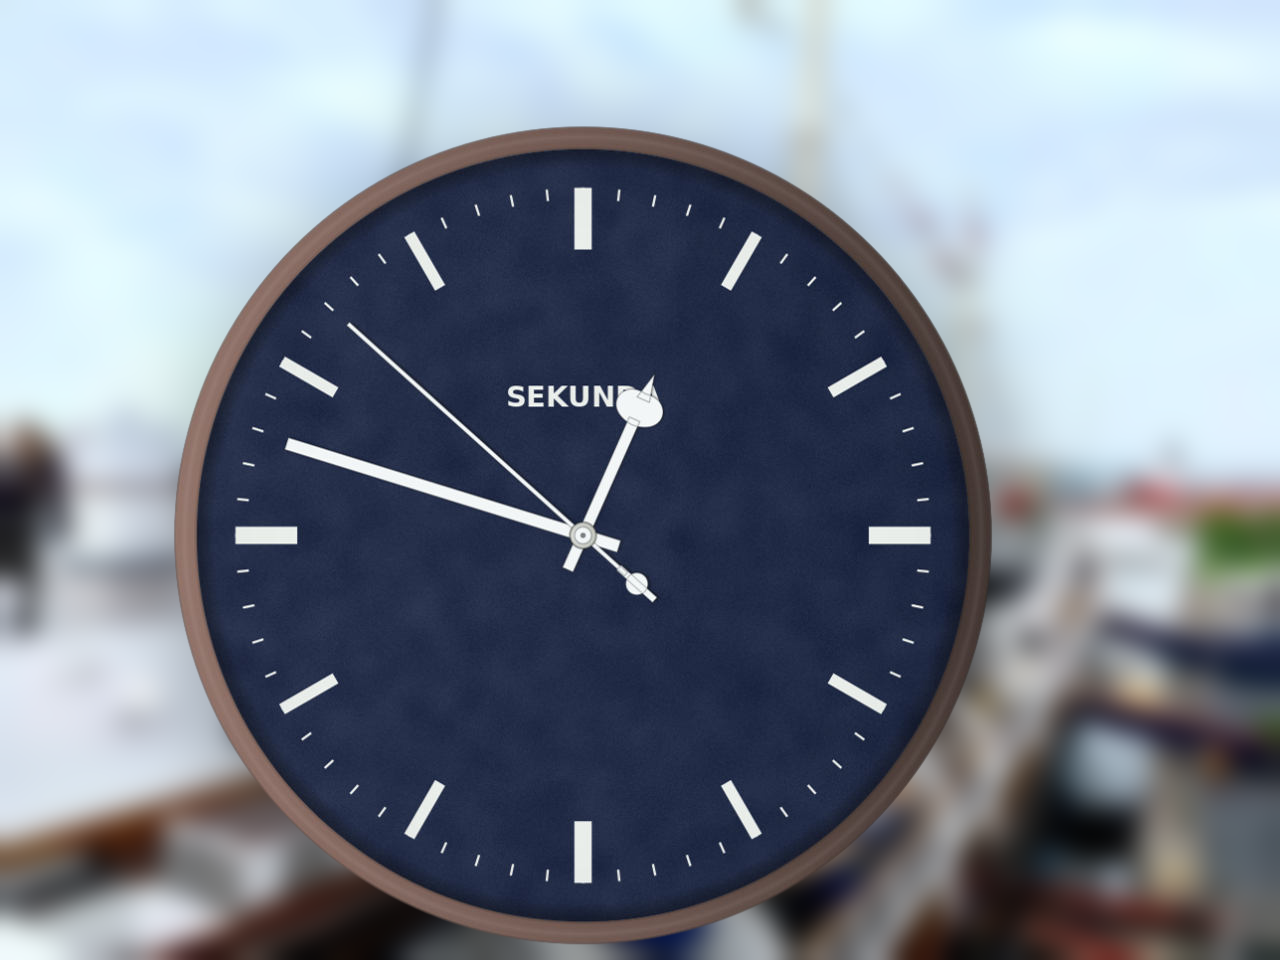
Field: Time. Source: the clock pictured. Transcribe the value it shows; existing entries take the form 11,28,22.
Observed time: 12,47,52
